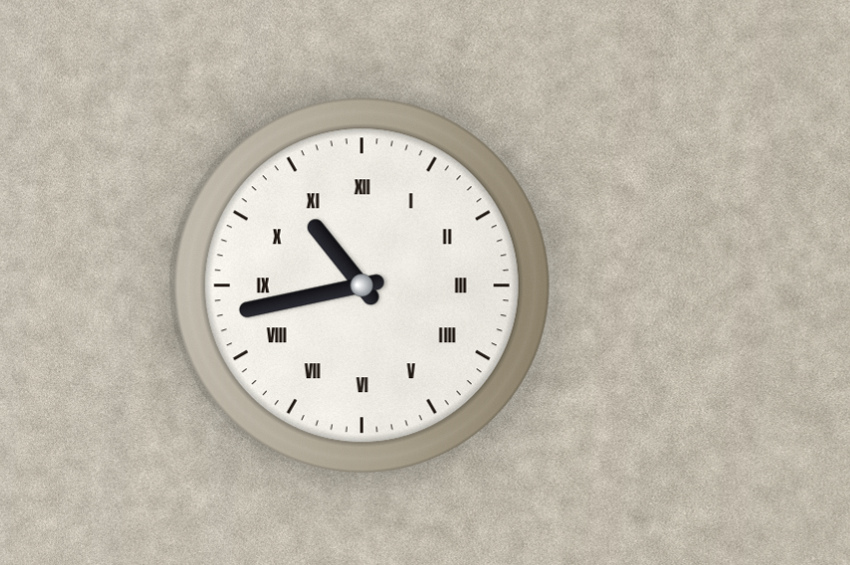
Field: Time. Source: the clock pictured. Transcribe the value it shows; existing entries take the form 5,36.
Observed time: 10,43
